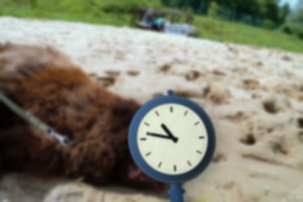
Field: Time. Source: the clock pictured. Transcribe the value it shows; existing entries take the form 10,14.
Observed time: 10,47
